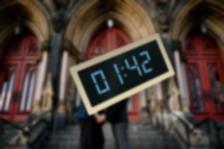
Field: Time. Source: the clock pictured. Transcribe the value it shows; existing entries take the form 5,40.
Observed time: 1,42
